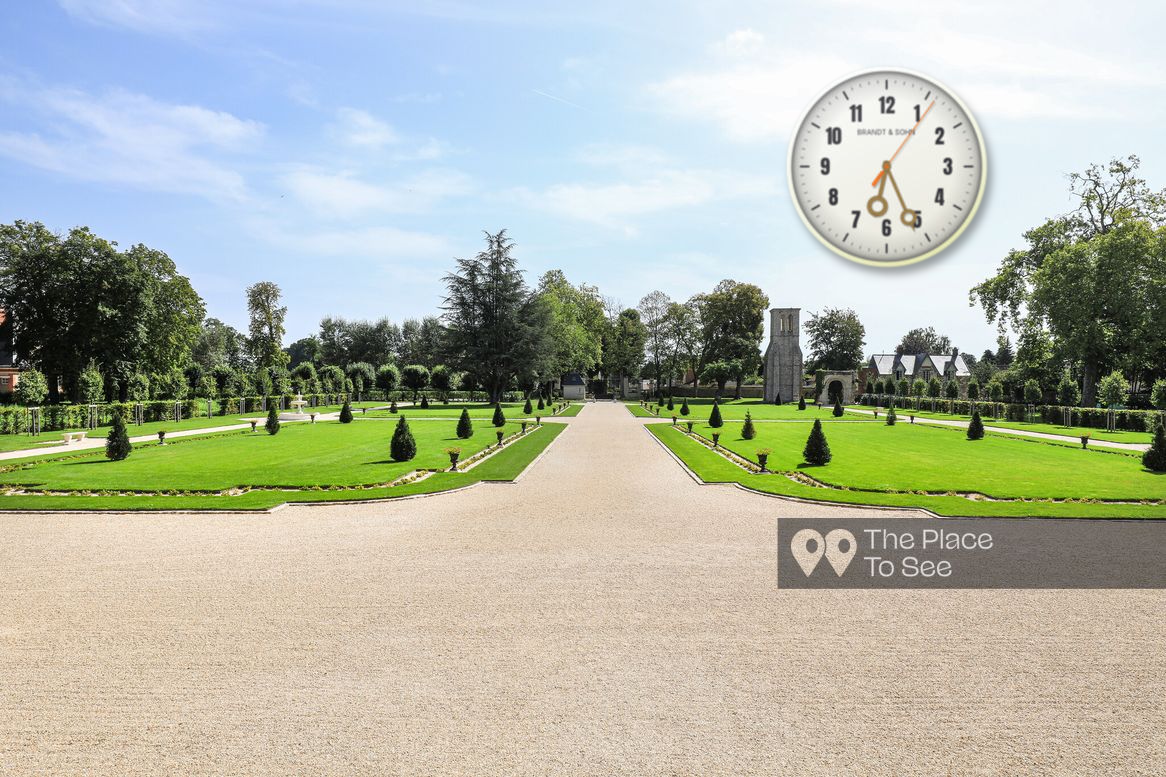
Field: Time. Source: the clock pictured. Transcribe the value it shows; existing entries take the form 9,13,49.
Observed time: 6,26,06
